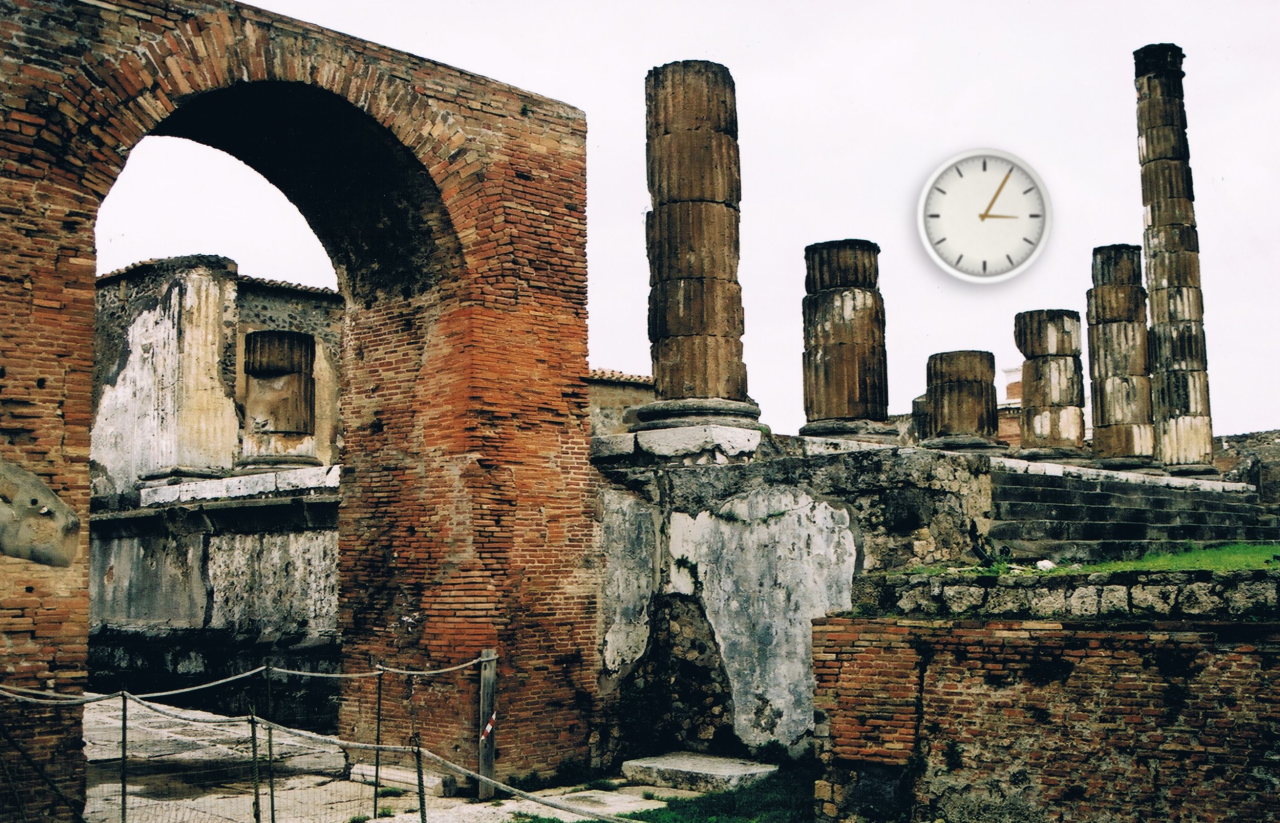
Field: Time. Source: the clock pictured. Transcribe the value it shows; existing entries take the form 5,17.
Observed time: 3,05
